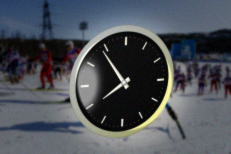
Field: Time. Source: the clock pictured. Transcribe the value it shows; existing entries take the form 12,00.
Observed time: 7,54
